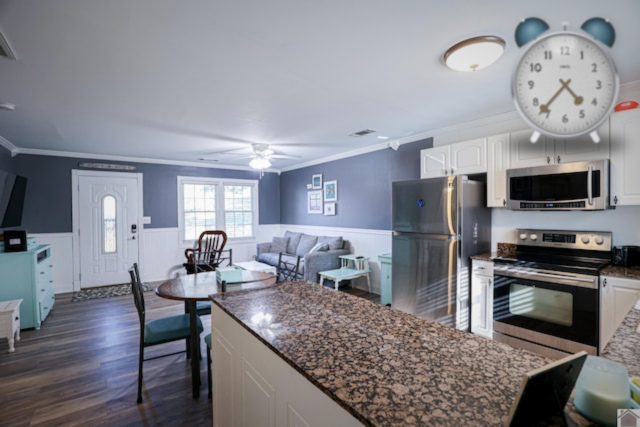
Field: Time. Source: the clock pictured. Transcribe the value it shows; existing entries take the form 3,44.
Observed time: 4,37
